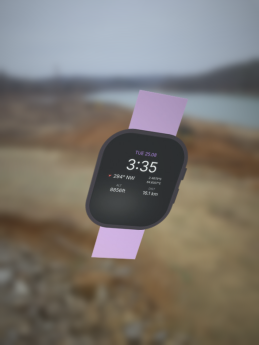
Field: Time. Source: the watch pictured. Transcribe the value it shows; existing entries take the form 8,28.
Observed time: 3,35
